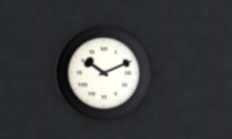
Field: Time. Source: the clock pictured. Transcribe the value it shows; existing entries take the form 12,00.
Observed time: 10,11
